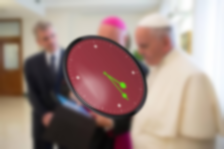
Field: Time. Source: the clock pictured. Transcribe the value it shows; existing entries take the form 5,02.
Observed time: 4,26
